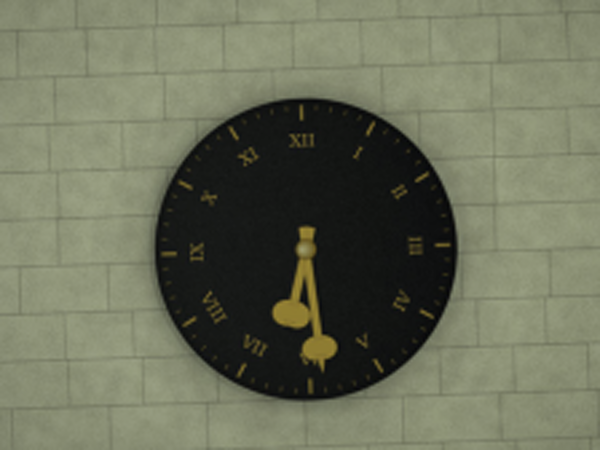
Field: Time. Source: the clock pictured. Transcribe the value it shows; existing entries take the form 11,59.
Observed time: 6,29
